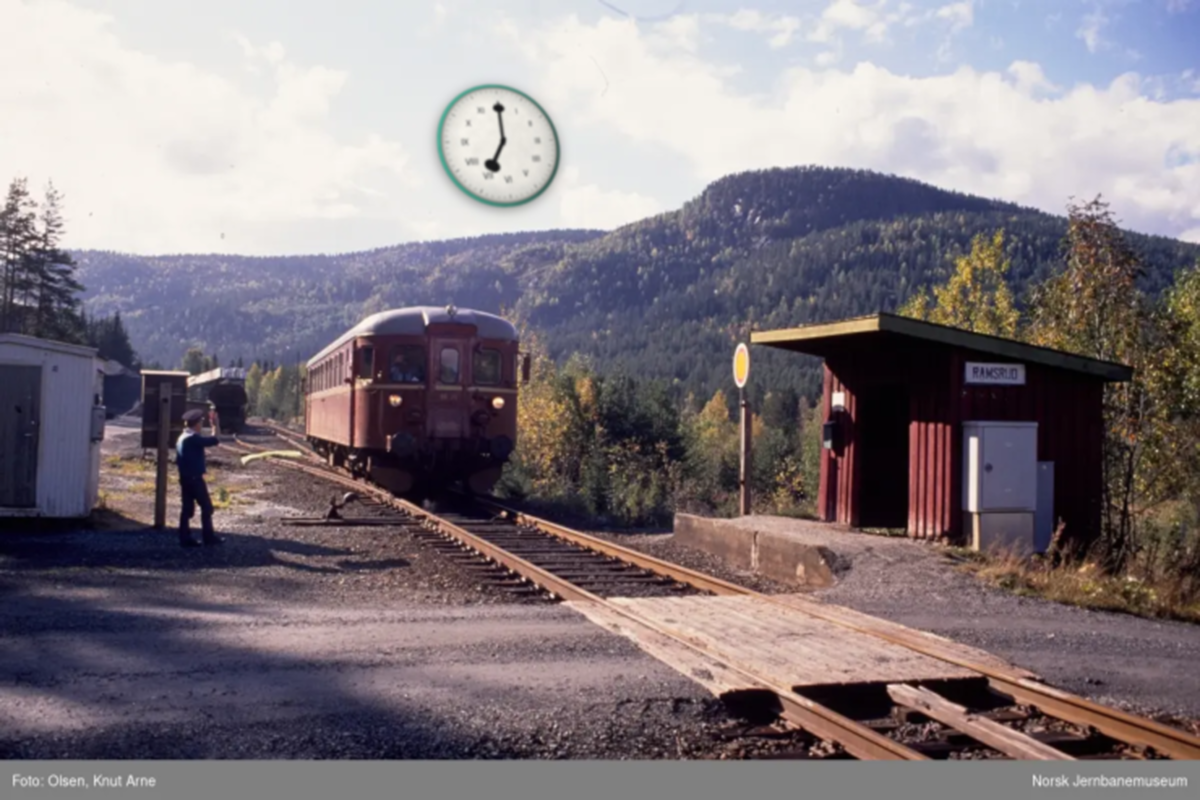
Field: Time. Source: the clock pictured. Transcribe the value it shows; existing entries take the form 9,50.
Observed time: 7,00
